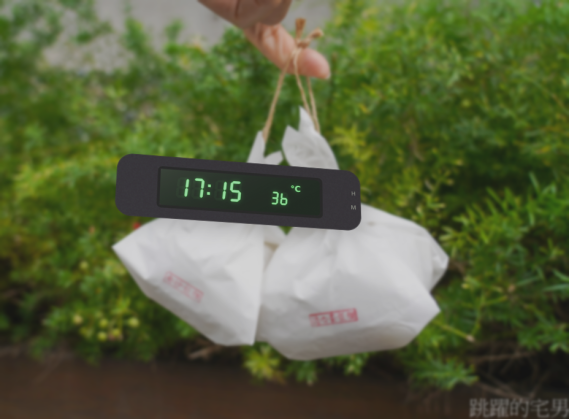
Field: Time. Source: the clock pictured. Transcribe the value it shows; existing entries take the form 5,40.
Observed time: 17,15
